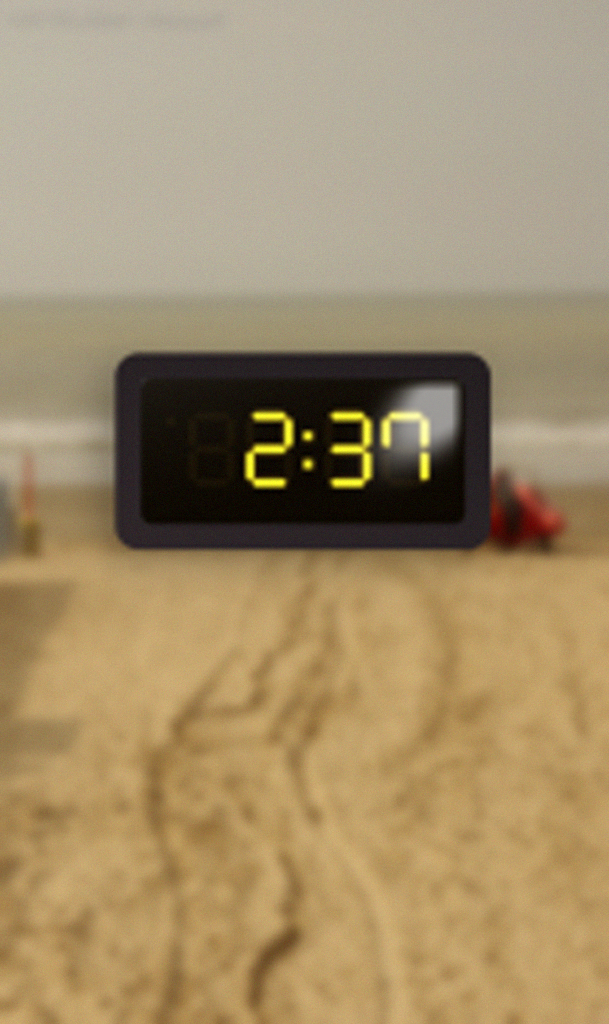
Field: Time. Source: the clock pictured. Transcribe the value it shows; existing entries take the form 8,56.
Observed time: 2,37
